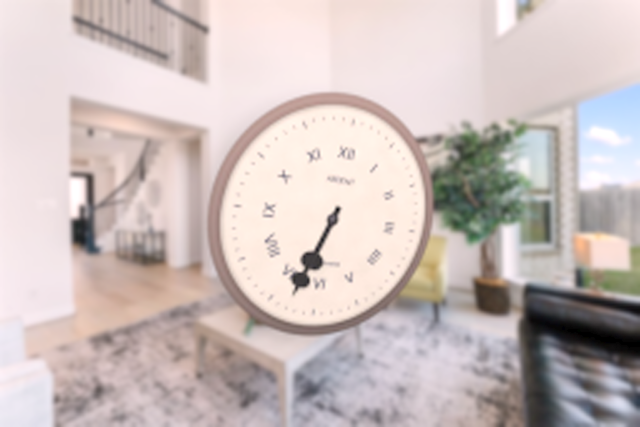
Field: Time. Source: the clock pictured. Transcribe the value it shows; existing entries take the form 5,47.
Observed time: 6,33
